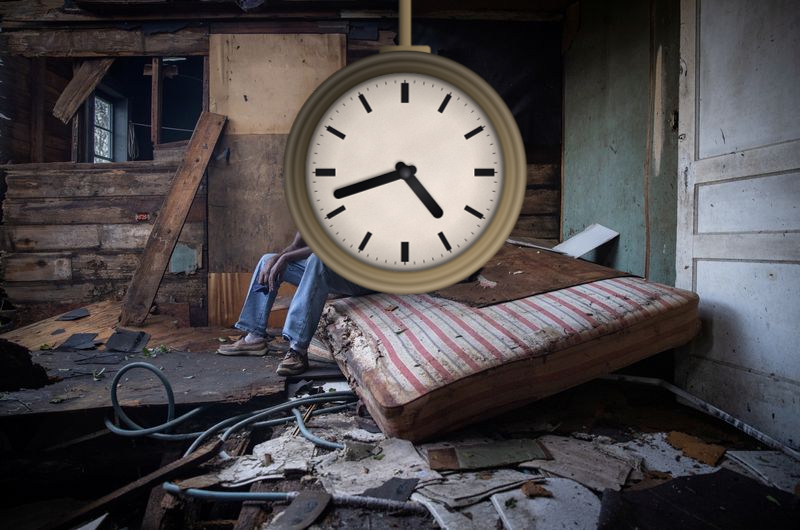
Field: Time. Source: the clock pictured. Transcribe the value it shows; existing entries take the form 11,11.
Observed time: 4,42
